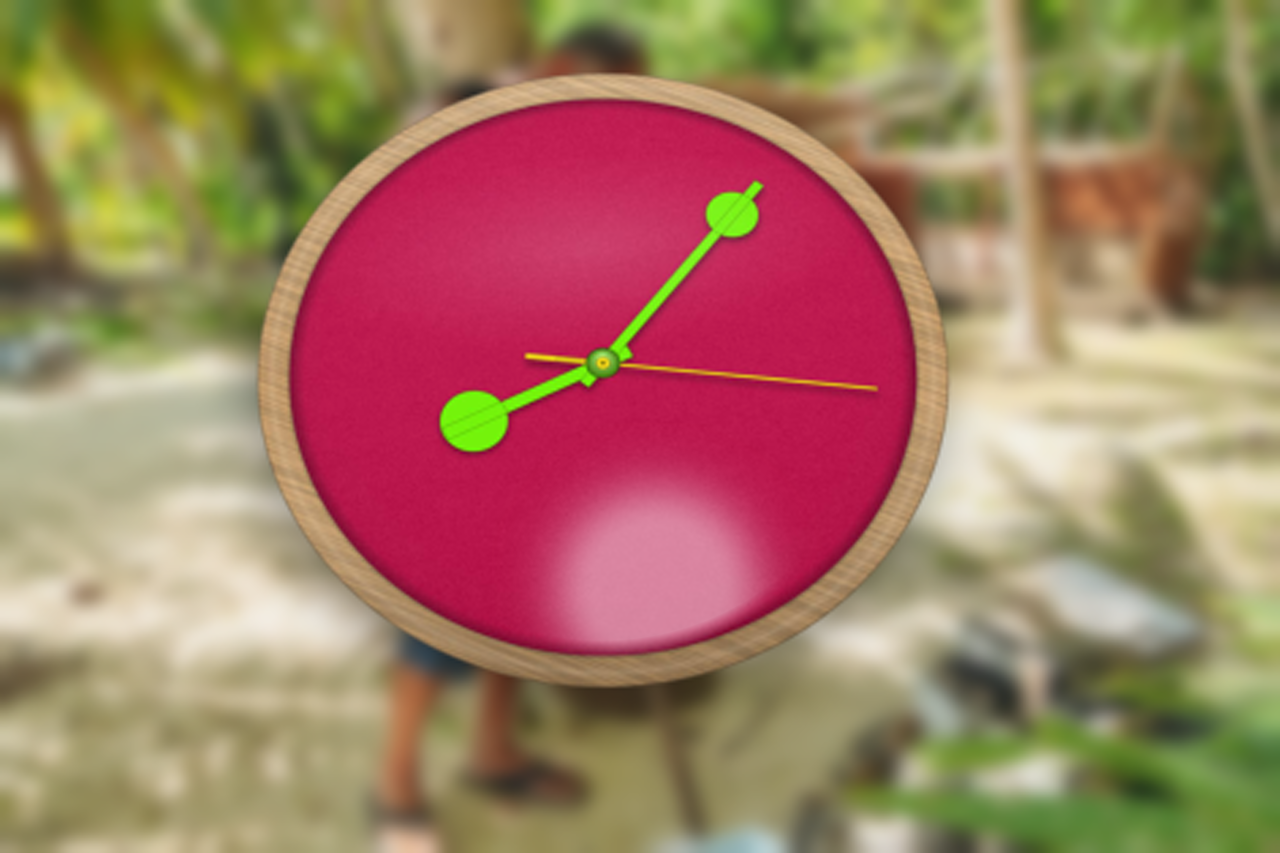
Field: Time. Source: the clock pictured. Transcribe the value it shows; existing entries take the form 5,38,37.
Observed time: 8,06,16
